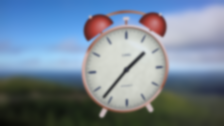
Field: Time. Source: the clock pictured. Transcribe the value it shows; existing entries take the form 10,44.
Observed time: 1,37
